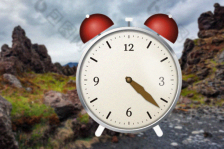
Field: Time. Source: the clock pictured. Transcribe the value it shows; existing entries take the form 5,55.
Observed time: 4,22
